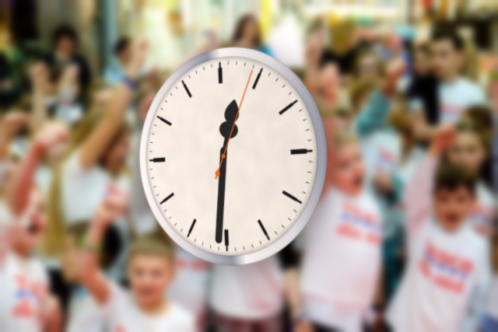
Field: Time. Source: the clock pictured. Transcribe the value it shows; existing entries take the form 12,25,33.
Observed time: 12,31,04
